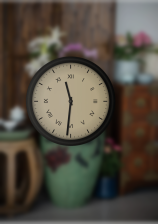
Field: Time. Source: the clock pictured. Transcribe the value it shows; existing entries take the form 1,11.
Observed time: 11,31
